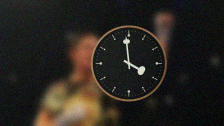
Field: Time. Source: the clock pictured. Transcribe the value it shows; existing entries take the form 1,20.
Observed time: 3,59
